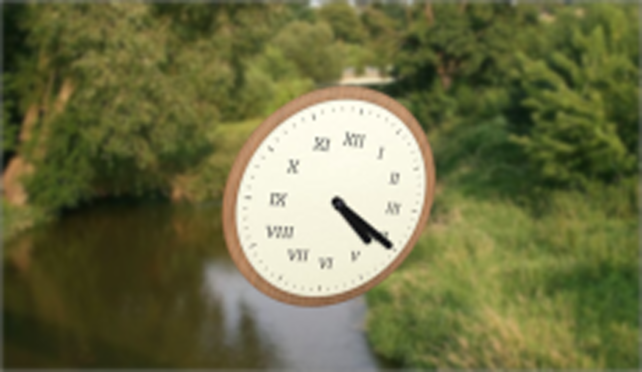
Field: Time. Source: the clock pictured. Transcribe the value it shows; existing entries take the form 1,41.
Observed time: 4,20
